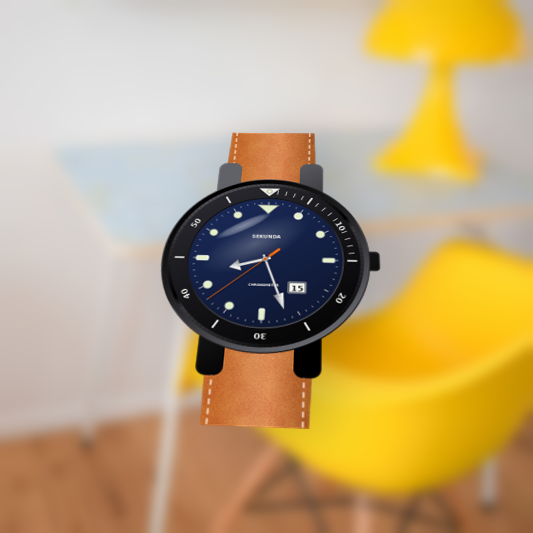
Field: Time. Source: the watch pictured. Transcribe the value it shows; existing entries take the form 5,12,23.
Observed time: 8,26,38
